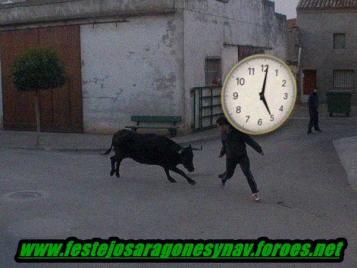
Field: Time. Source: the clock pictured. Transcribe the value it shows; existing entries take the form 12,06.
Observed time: 5,01
